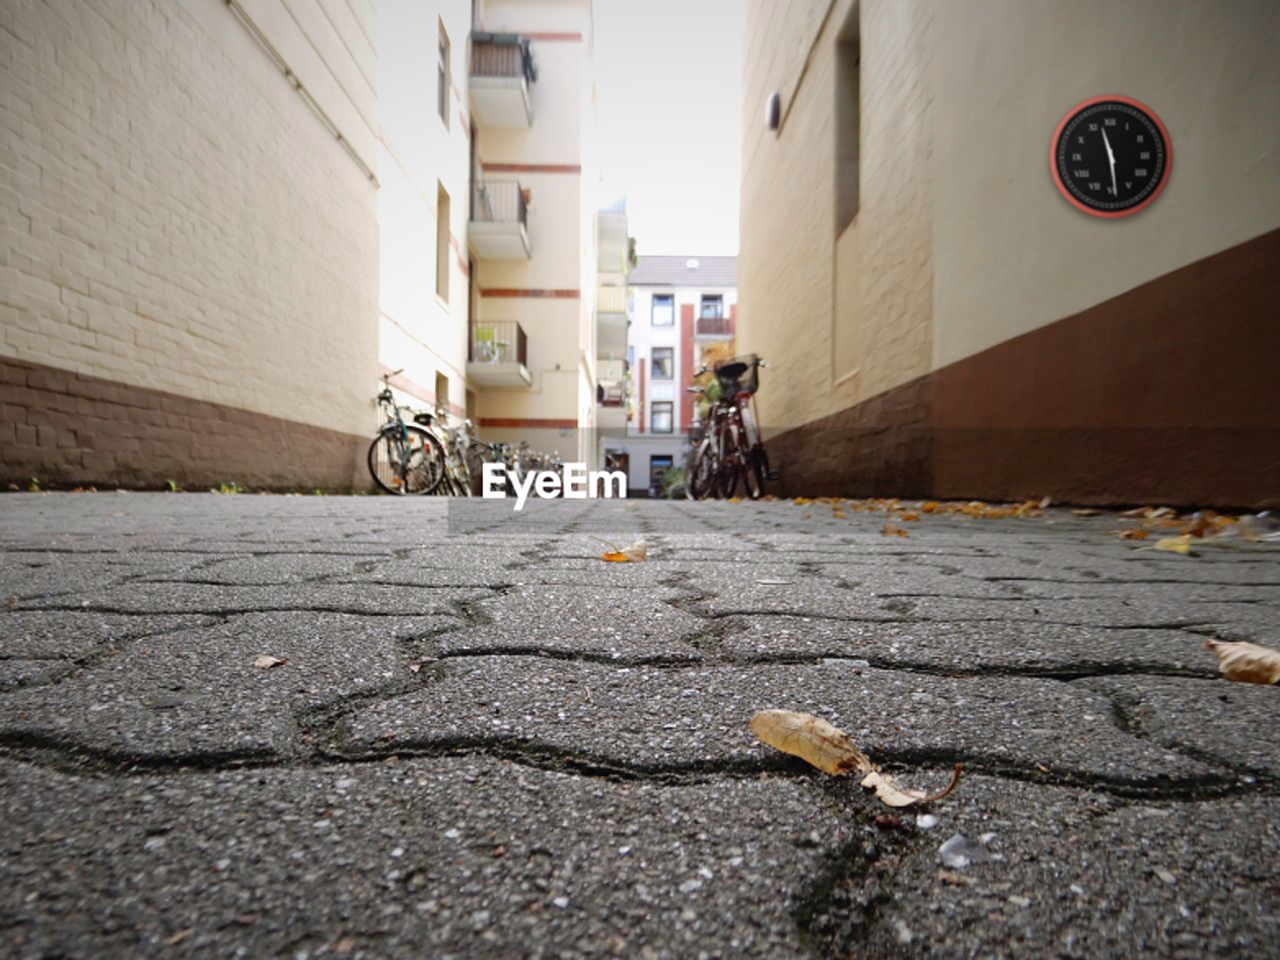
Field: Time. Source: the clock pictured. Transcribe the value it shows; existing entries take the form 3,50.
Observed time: 11,29
